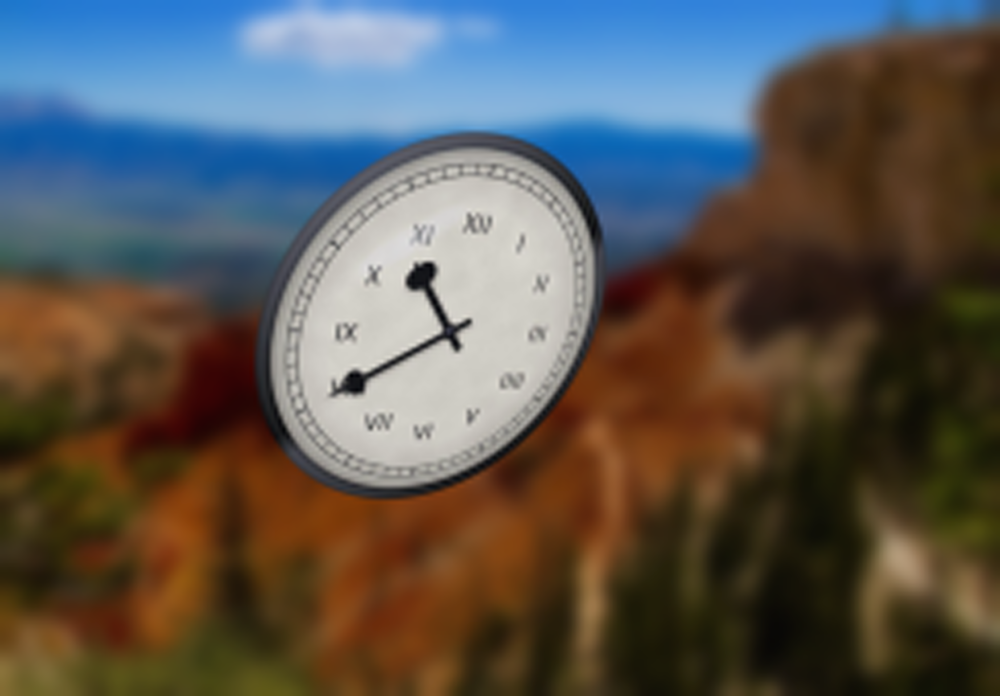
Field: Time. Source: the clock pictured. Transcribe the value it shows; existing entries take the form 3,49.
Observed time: 10,40
